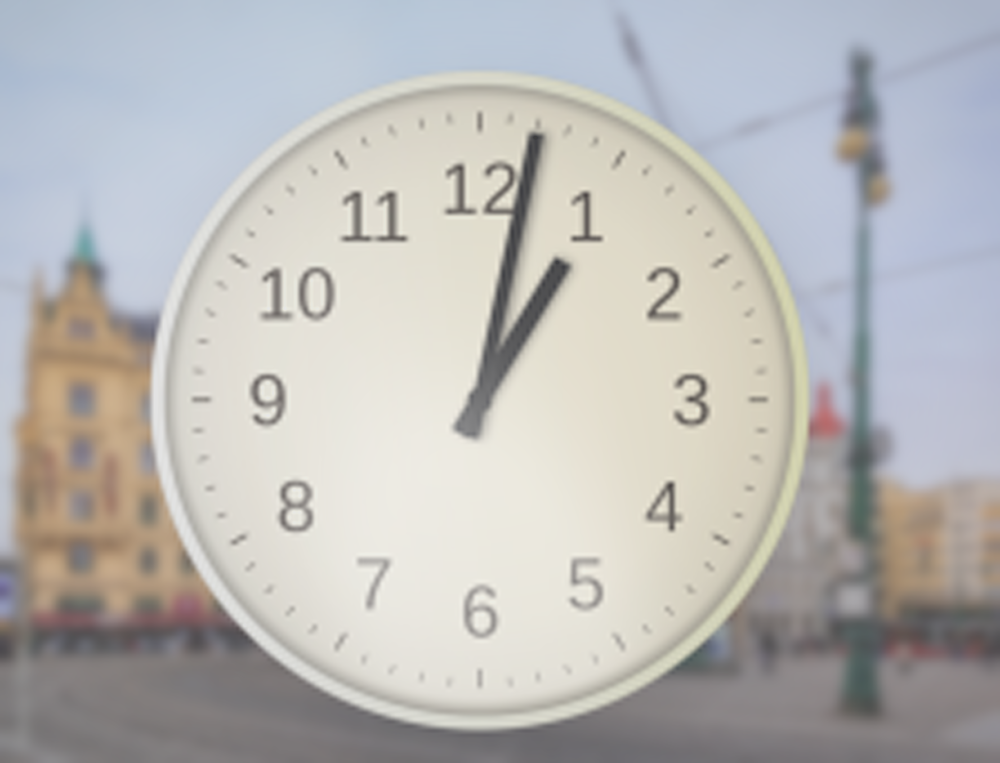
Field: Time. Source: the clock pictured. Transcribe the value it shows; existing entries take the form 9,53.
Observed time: 1,02
